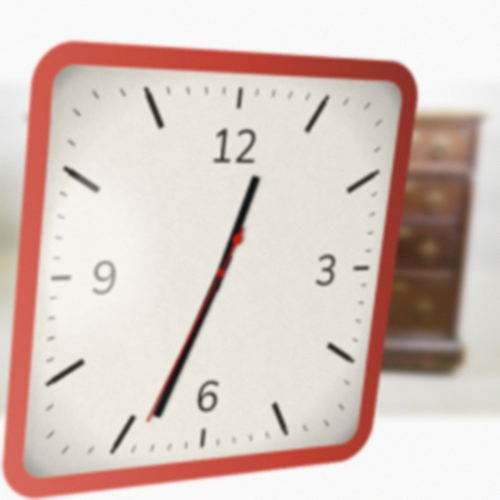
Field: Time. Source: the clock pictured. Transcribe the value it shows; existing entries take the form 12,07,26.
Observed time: 12,33,34
